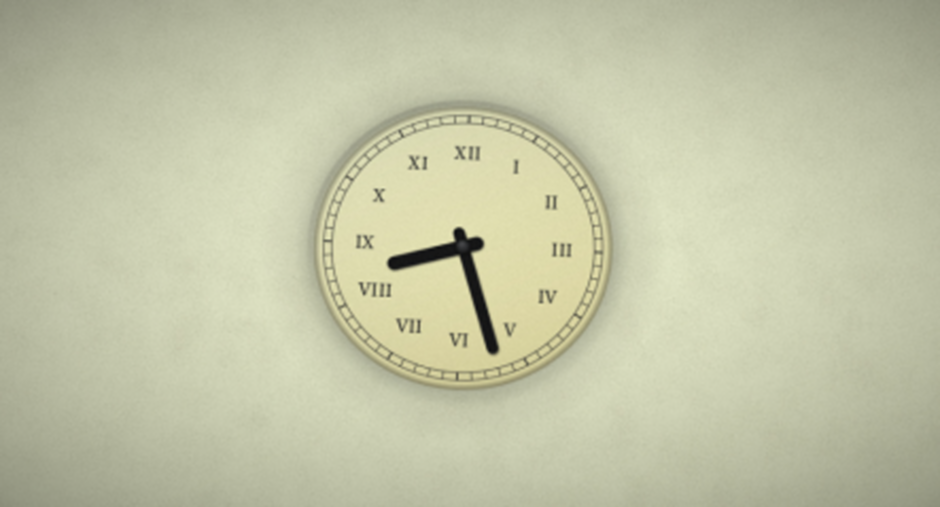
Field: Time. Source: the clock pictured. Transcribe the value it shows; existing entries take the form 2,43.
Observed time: 8,27
